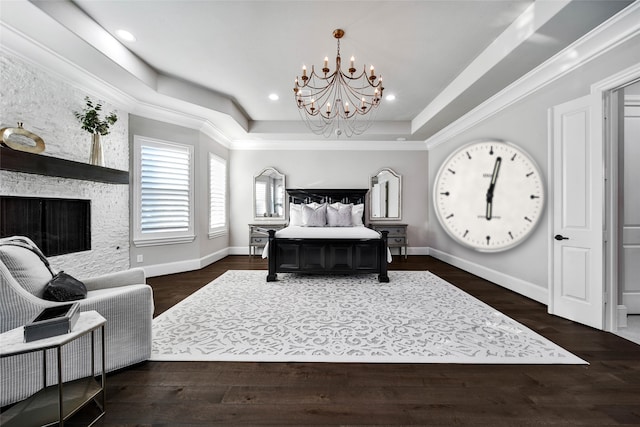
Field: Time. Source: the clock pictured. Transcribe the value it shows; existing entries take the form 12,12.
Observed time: 6,02
